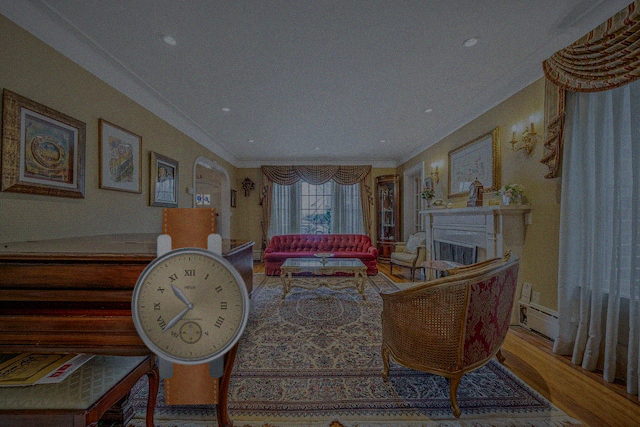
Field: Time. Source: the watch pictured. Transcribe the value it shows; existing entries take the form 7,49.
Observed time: 10,38
